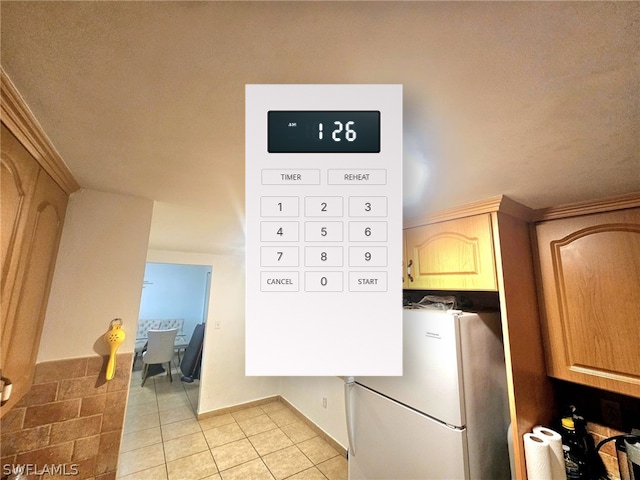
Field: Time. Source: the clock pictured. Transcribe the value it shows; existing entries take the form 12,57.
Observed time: 1,26
